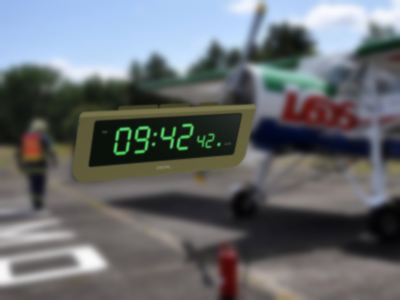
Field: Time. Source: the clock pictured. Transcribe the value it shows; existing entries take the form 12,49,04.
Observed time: 9,42,42
